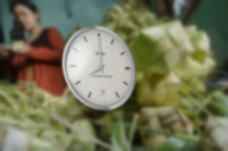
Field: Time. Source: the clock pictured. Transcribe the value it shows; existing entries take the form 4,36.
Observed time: 8,00
